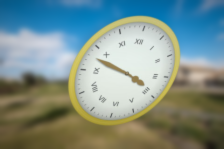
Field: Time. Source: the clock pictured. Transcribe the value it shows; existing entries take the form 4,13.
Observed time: 3,48
